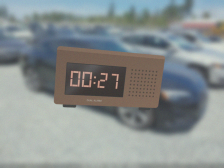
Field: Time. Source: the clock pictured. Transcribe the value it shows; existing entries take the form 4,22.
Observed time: 0,27
